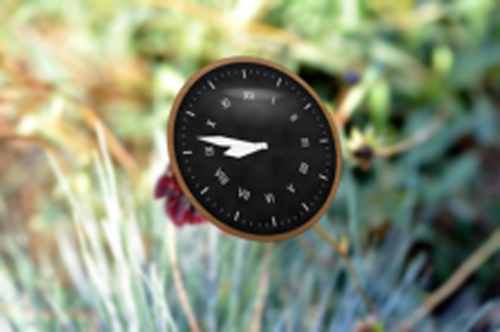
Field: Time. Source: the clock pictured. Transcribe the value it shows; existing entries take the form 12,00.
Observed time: 8,47
